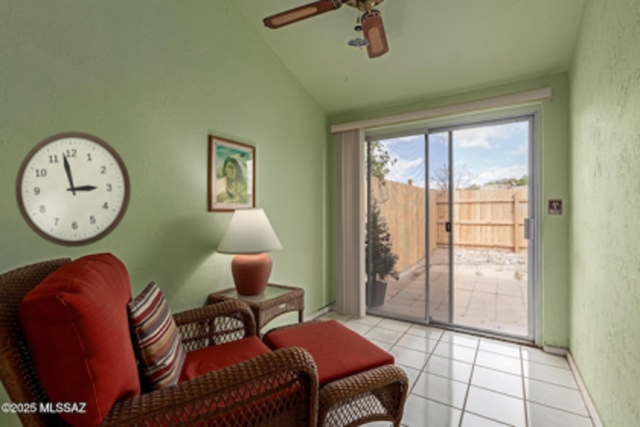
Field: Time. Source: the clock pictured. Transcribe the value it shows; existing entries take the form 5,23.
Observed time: 2,58
